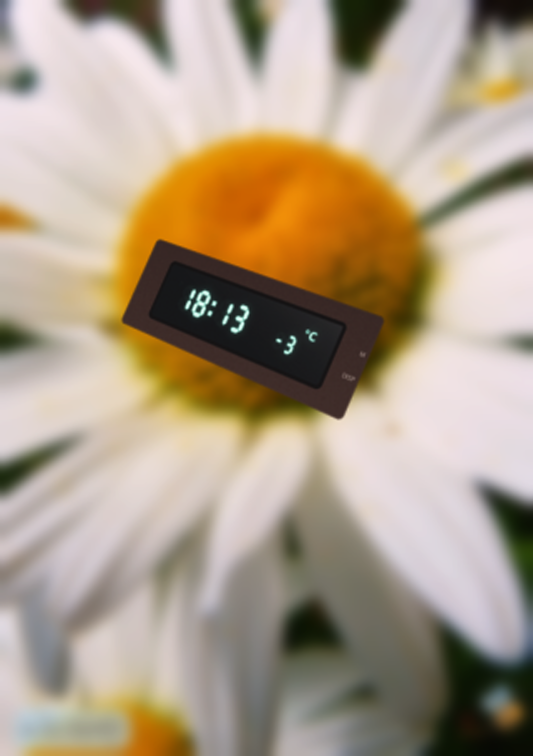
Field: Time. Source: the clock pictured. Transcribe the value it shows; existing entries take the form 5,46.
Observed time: 18,13
